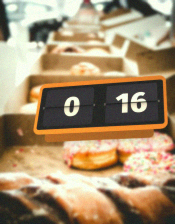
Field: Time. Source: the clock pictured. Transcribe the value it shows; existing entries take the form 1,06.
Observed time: 0,16
